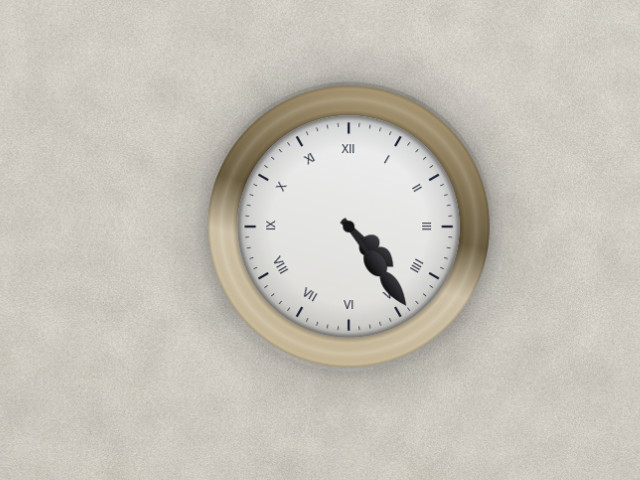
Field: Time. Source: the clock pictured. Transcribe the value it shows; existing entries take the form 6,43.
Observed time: 4,24
